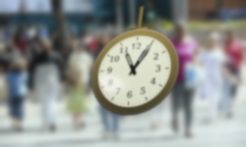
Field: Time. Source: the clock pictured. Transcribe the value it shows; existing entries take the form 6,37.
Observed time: 11,05
